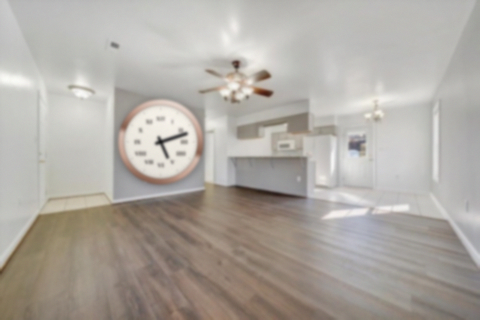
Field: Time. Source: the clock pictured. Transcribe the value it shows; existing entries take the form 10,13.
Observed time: 5,12
